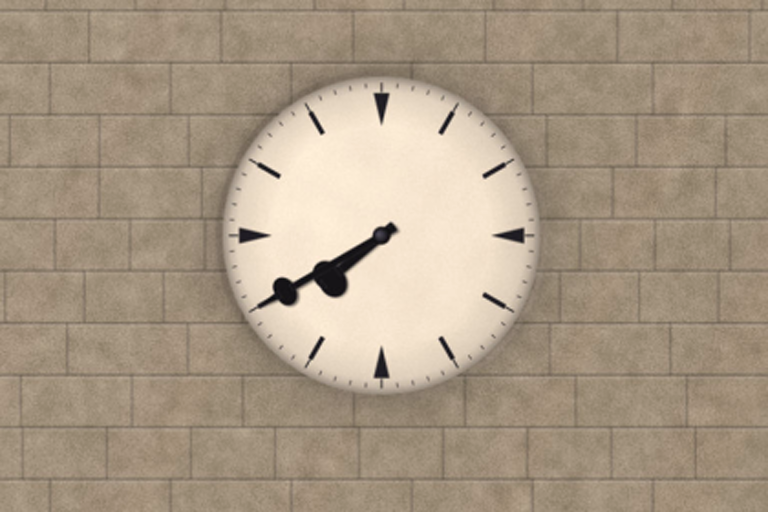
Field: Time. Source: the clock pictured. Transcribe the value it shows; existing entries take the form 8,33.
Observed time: 7,40
